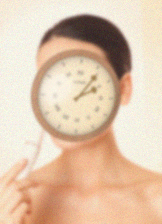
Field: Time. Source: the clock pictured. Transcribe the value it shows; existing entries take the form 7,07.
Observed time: 2,06
